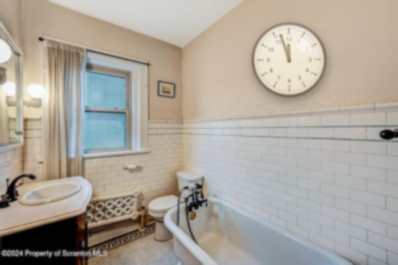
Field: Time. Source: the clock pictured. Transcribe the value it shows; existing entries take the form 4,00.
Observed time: 11,57
